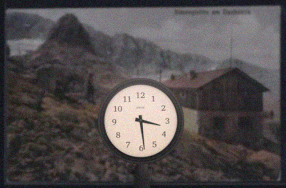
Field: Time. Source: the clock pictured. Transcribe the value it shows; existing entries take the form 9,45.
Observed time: 3,29
